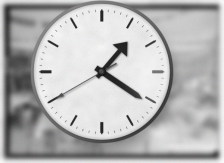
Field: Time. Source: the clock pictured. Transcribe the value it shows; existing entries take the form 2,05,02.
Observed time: 1,20,40
